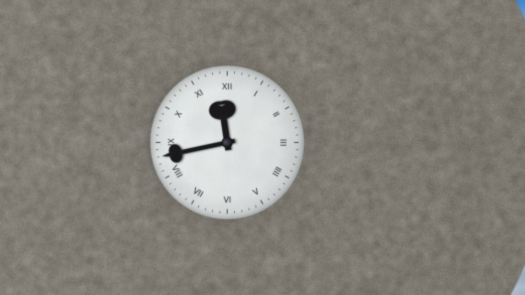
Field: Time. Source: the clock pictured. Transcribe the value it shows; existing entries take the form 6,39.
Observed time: 11,43
